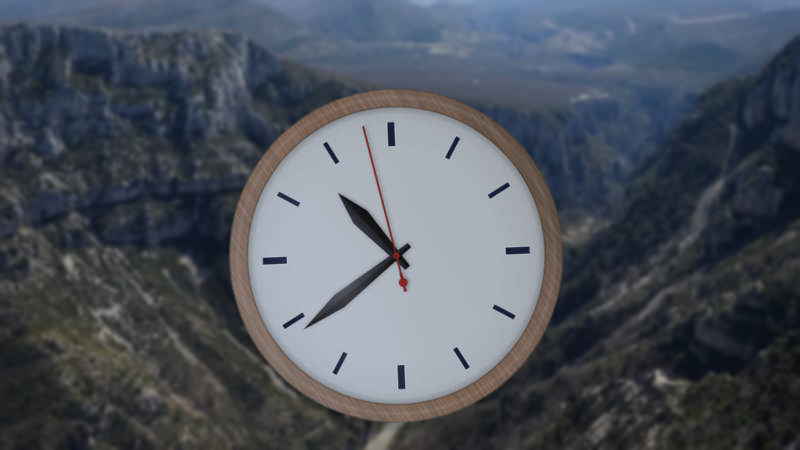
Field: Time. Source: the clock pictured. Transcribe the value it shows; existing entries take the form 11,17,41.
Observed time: 10,38,58
